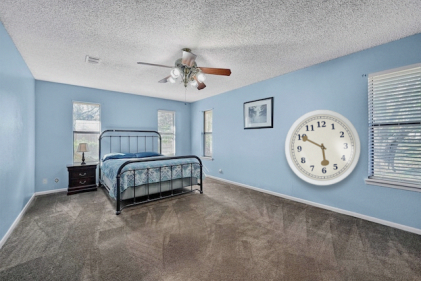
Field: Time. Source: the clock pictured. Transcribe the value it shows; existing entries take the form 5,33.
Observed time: 5,50
